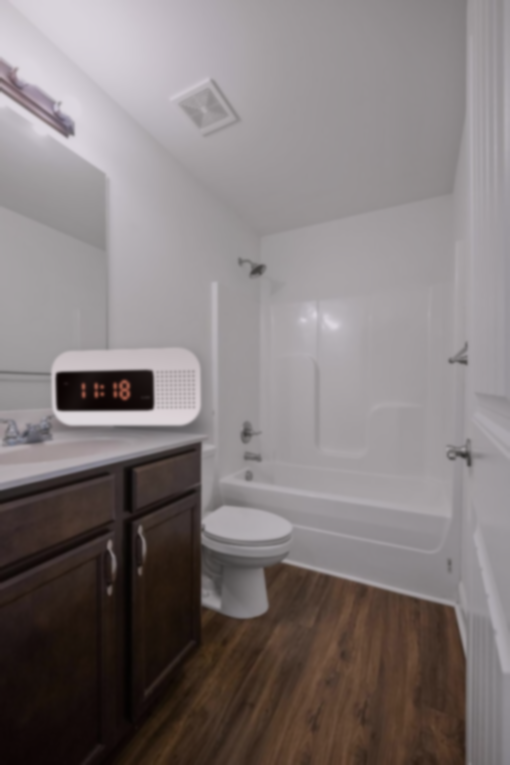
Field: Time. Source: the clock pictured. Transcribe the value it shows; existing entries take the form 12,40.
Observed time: 11,18
